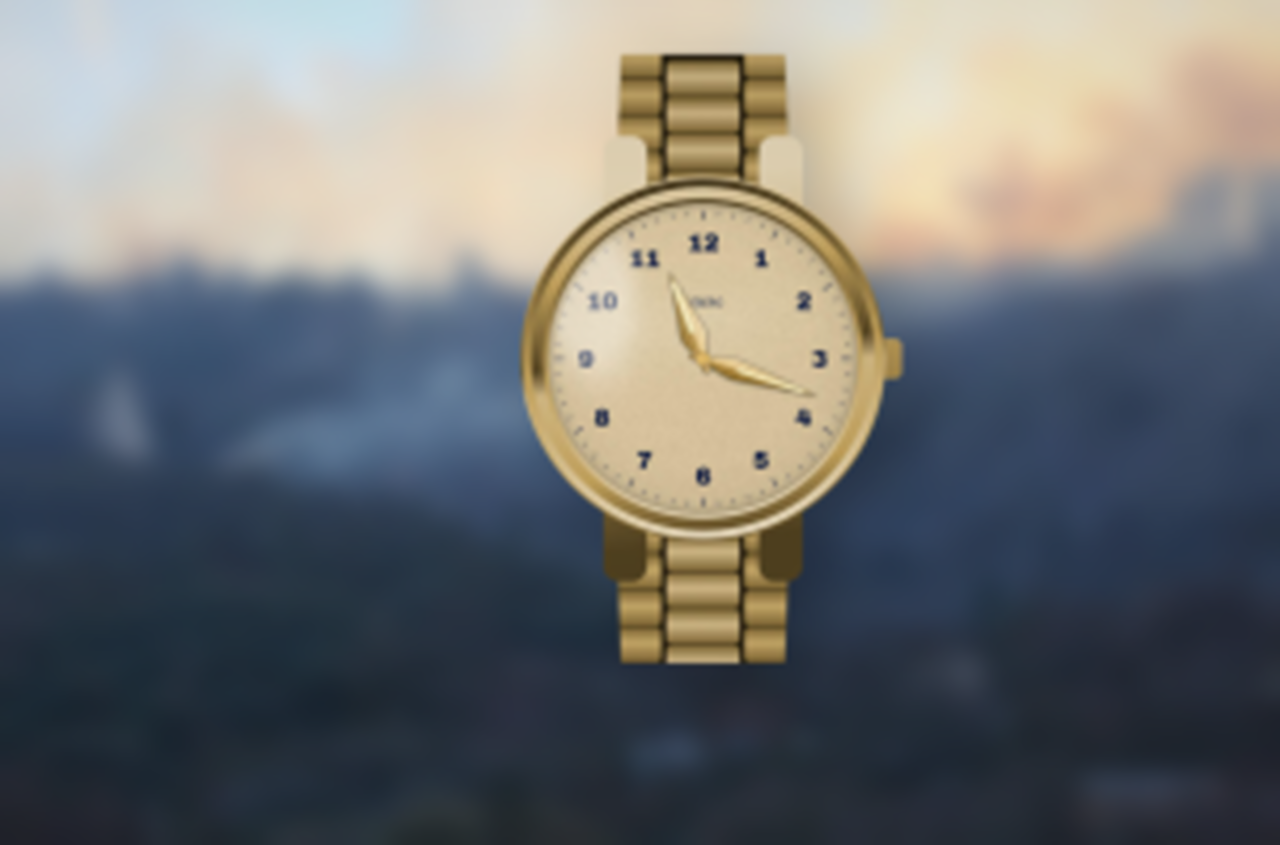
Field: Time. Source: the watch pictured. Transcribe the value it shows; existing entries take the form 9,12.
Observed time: 11,18
